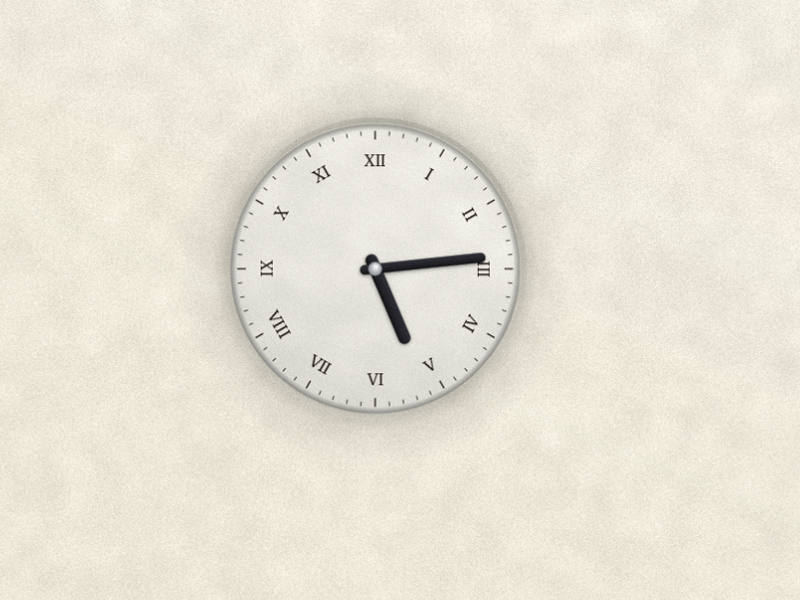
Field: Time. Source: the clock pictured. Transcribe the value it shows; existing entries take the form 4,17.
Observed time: 5,14
